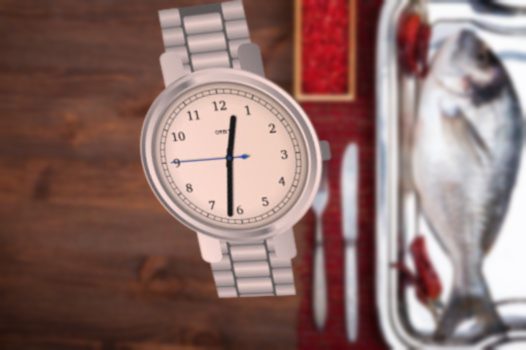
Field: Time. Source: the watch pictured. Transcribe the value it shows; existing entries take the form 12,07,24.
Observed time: 12,31,45
